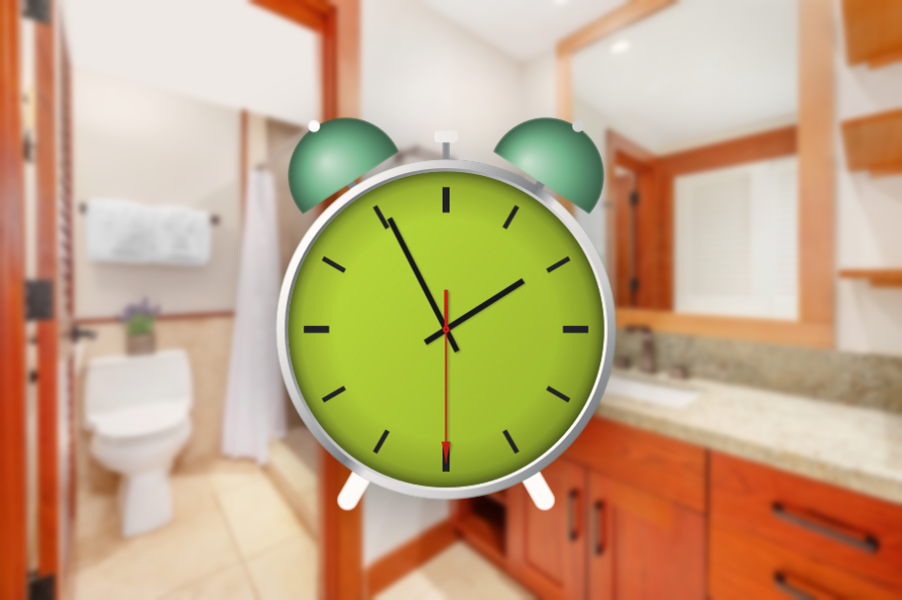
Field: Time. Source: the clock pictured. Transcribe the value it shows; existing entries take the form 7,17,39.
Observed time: 1,55,30
